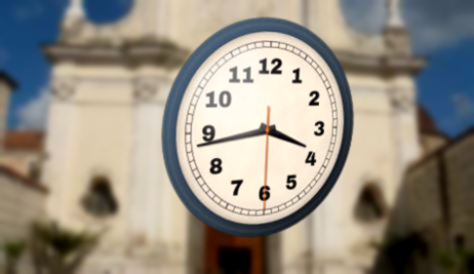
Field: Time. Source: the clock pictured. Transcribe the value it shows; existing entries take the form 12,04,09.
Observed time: 3,43,30
